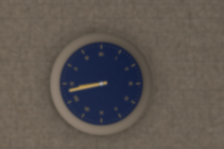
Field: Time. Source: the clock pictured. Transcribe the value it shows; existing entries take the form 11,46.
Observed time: 8,43
